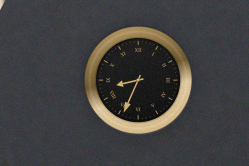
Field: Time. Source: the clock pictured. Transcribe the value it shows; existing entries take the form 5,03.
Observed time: 8,34
